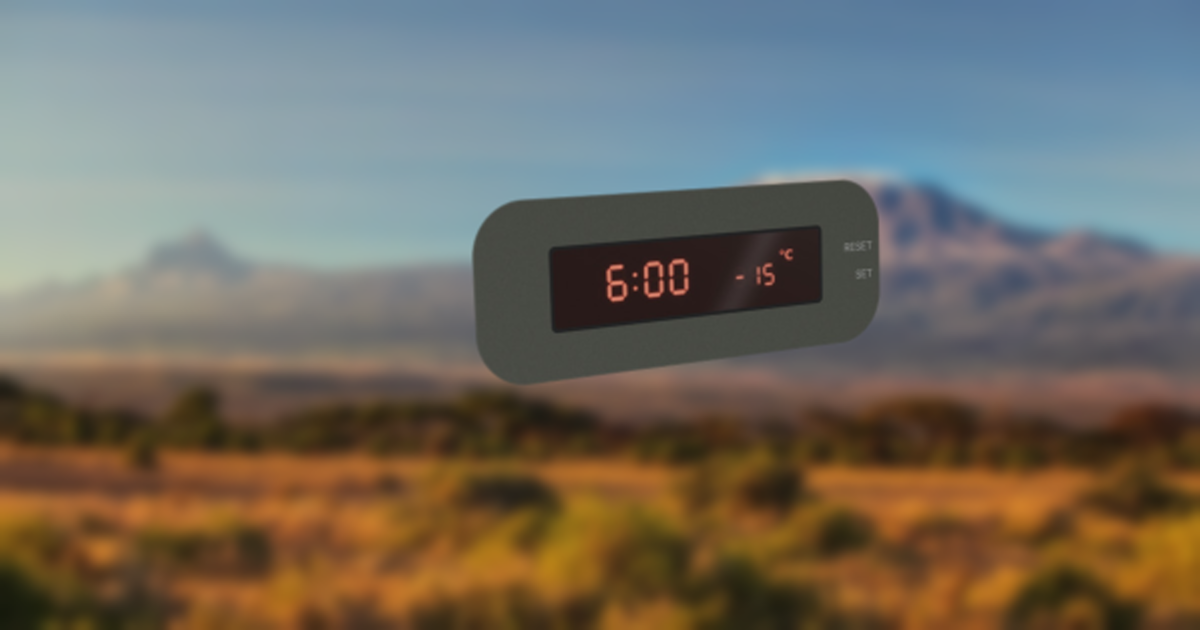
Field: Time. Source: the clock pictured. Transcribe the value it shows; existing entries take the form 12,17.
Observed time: 6,00
